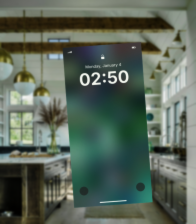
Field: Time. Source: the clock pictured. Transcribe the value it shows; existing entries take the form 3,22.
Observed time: 2,50
